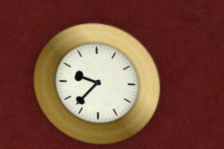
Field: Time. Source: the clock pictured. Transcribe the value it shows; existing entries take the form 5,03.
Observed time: 9,37
